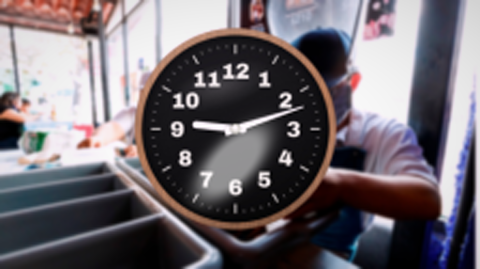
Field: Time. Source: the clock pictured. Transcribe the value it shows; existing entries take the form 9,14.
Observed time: 9,12
